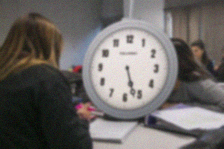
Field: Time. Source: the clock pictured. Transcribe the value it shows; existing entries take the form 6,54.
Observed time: 5,27
